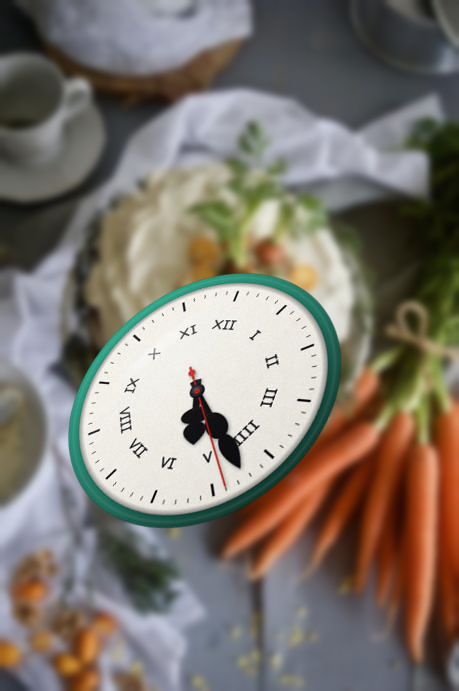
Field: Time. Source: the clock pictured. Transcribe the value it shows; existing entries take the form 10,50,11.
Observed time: 5,22,24
